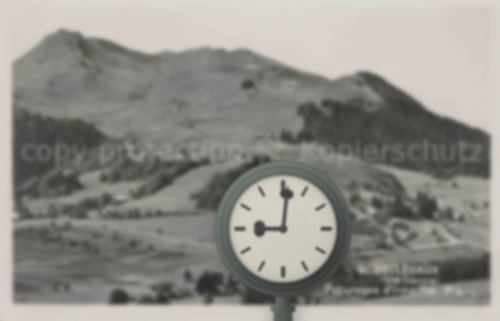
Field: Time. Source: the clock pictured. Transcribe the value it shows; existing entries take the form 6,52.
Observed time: 9,01
